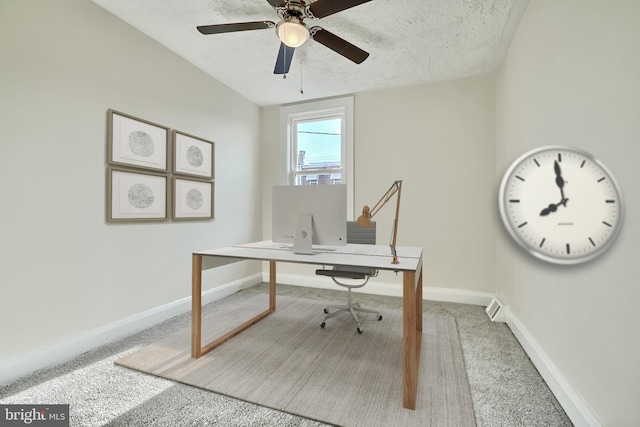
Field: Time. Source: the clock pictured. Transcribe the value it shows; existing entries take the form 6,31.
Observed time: 7,59
